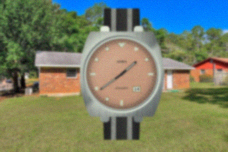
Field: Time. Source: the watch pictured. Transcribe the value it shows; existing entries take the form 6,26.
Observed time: 1,39
